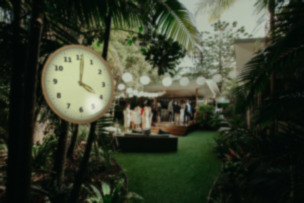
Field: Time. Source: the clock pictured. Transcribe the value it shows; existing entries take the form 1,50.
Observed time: 4,01
